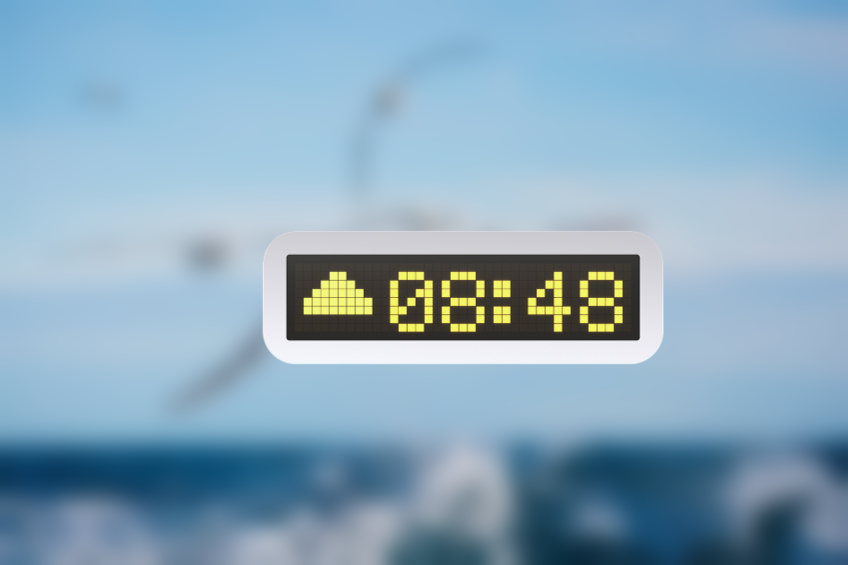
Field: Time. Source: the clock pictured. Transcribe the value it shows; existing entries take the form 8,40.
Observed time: 8,48
